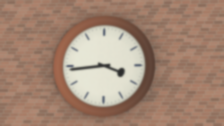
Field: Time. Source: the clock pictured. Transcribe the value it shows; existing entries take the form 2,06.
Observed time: 3,44
